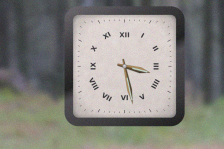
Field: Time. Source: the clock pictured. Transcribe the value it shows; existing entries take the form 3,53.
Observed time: 3,28
